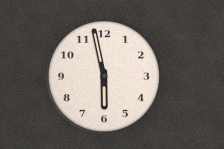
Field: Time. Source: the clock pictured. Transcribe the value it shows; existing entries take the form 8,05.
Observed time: 5,58
